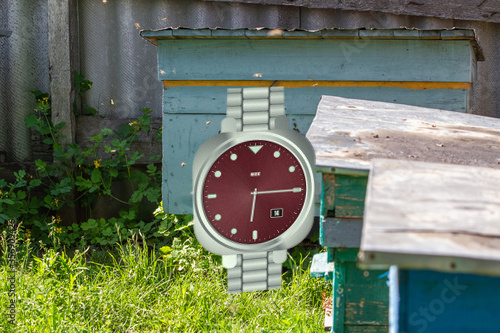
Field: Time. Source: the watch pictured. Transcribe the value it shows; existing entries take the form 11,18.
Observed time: 6,15
